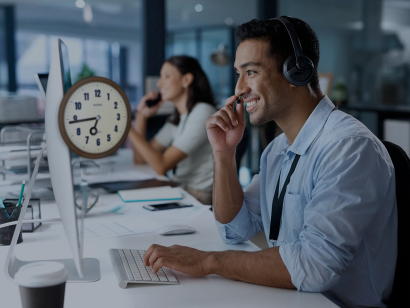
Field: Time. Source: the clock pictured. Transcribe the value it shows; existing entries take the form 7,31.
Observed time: 6,44
